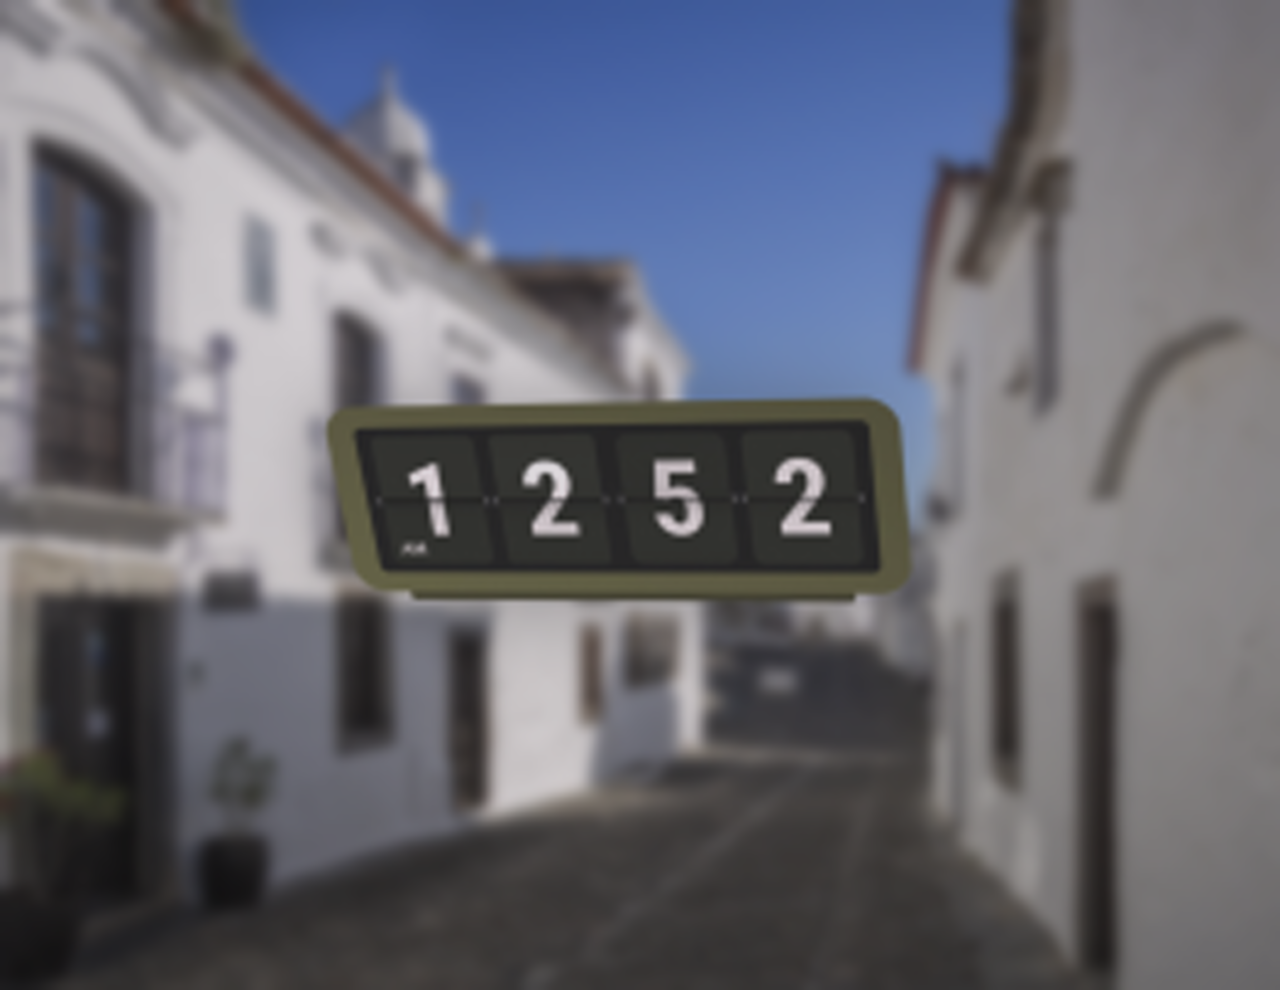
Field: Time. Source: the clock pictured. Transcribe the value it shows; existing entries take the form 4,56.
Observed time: 12,52
